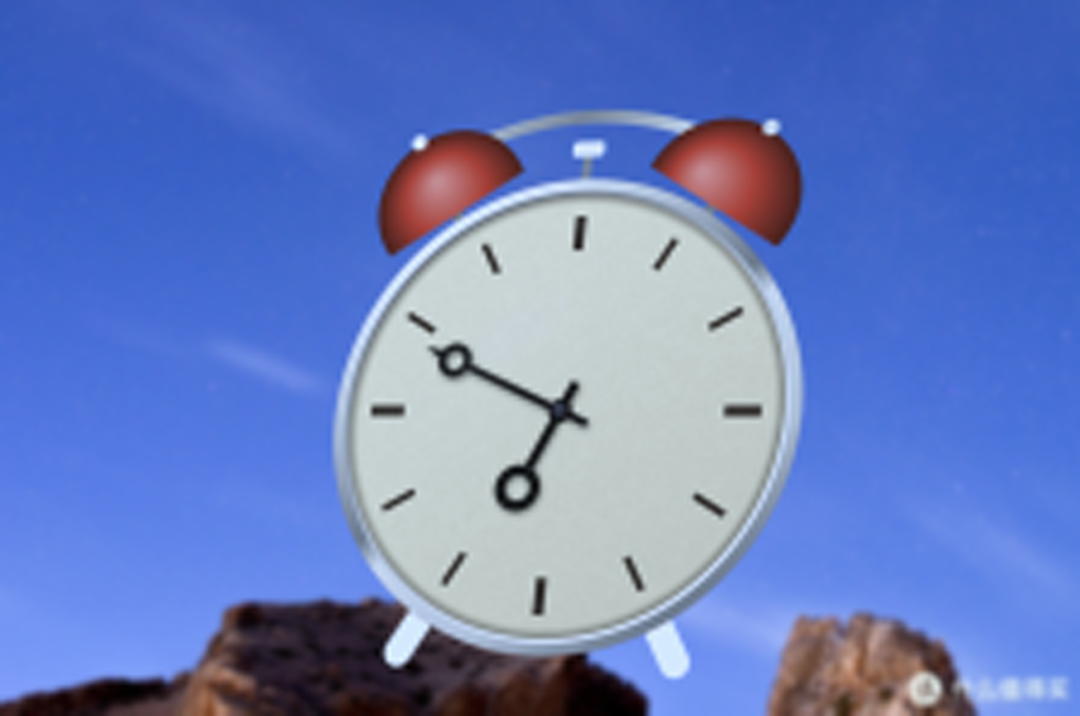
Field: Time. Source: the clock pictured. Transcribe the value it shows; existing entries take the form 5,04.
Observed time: 6,49
